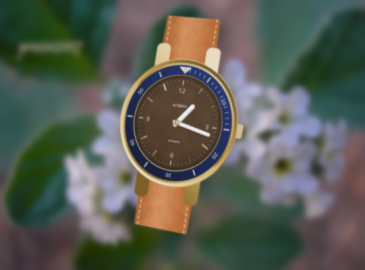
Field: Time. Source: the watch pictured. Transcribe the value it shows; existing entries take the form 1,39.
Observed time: 1,17
